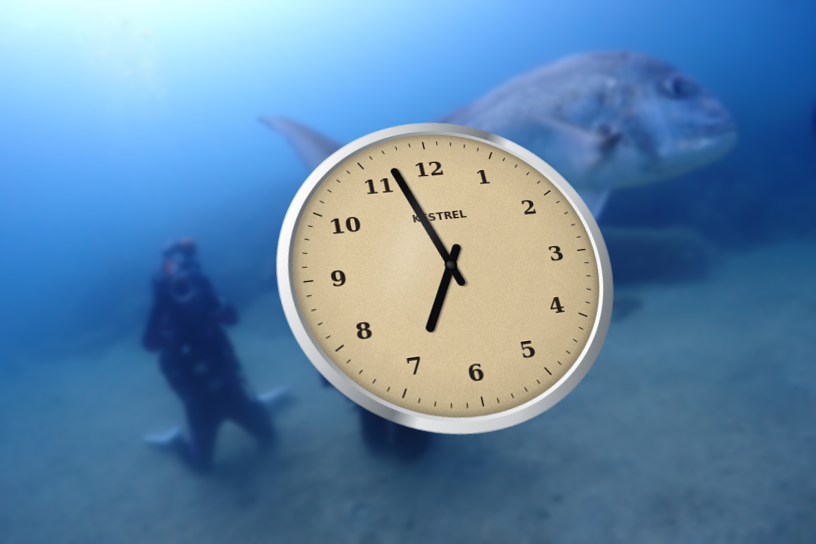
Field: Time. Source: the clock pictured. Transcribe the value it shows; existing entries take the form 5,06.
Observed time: 6,57
